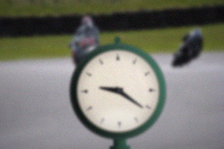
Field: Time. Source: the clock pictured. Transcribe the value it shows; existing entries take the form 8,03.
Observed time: 9,21
